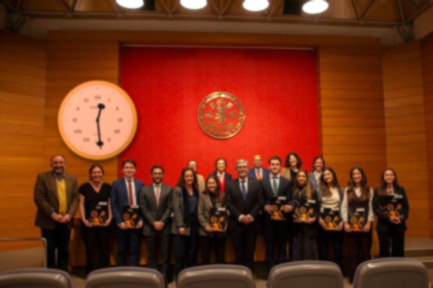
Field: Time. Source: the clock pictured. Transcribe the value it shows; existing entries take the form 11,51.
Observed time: 12,29
